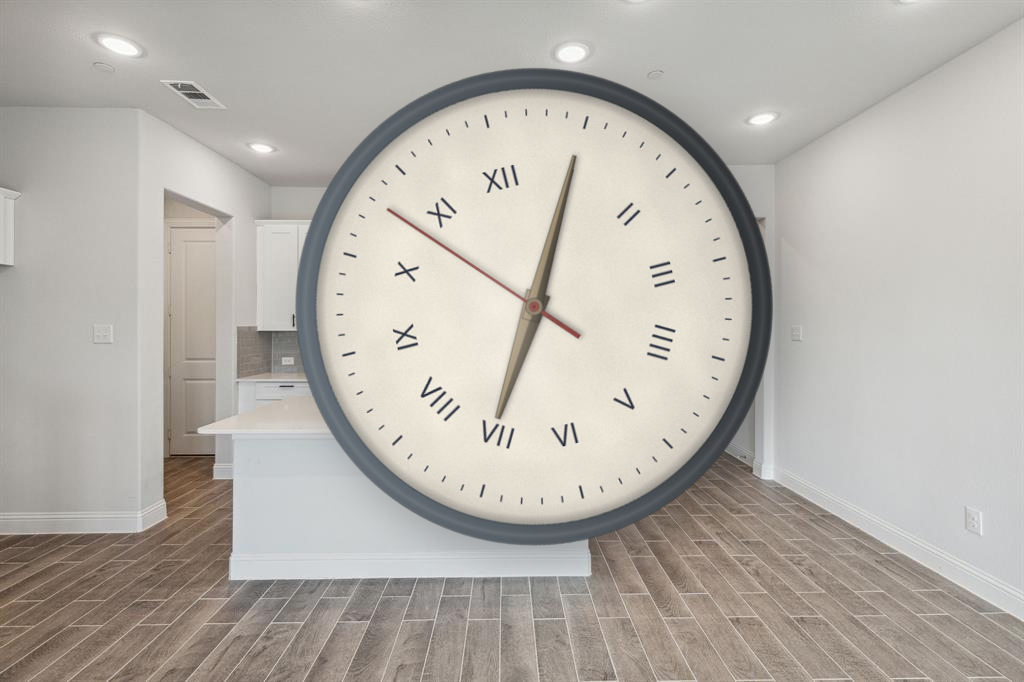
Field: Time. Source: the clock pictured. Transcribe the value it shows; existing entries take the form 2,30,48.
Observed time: 7,04,53
